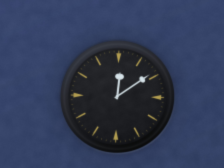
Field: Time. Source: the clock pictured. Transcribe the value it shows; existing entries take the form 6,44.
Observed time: 12,09
